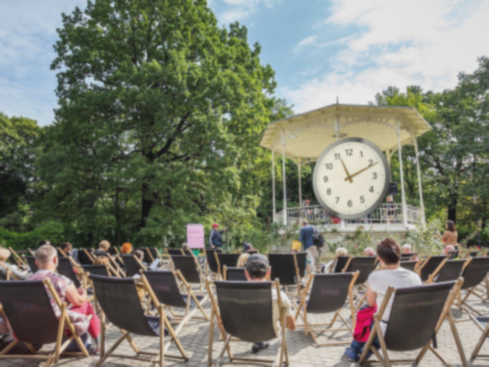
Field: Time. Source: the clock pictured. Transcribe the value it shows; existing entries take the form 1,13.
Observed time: 11,11
